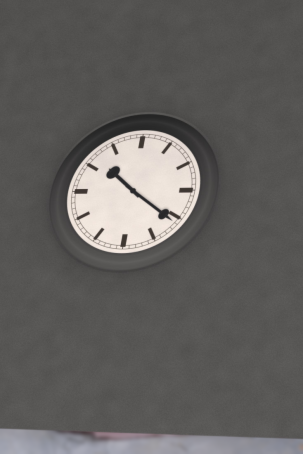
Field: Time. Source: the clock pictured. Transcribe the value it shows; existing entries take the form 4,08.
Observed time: 10,21
